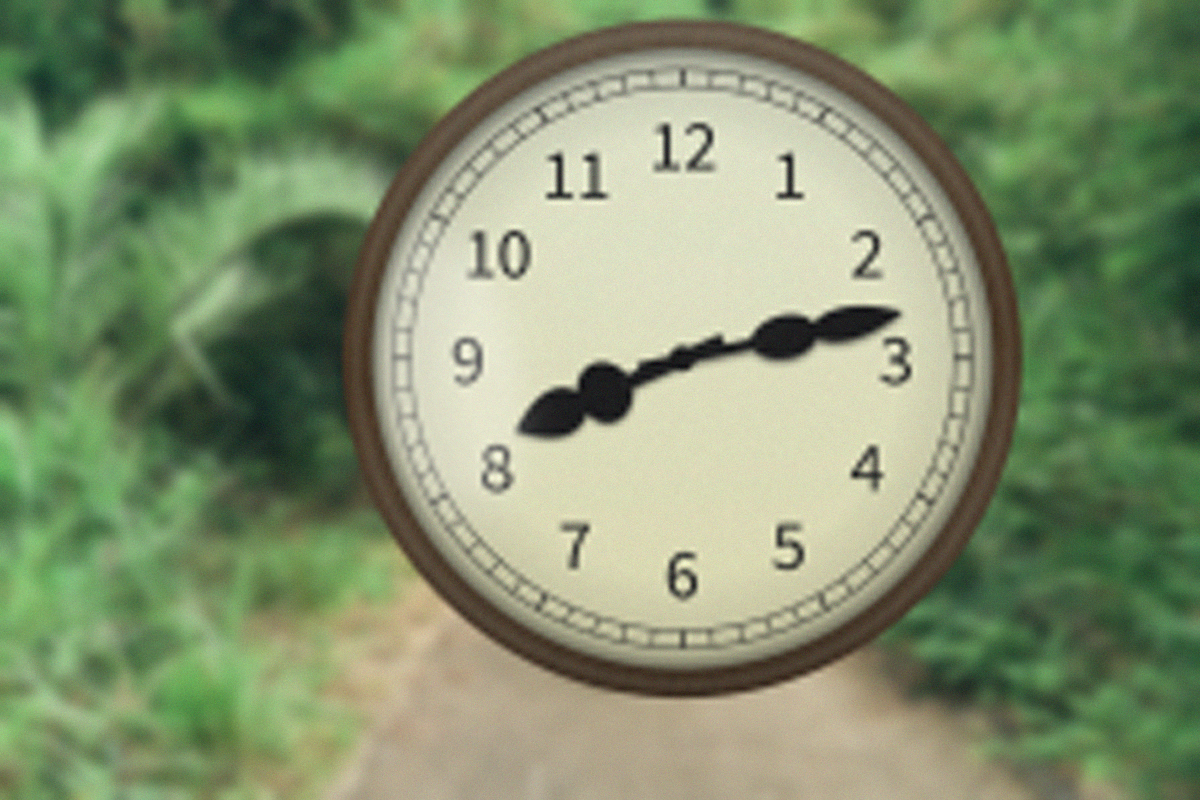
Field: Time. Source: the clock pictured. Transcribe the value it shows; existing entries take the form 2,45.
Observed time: 8,13
